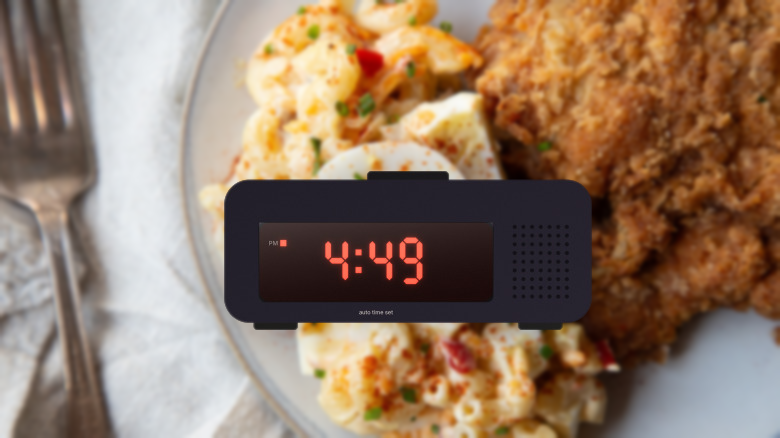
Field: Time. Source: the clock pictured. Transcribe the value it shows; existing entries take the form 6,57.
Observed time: 4,49
